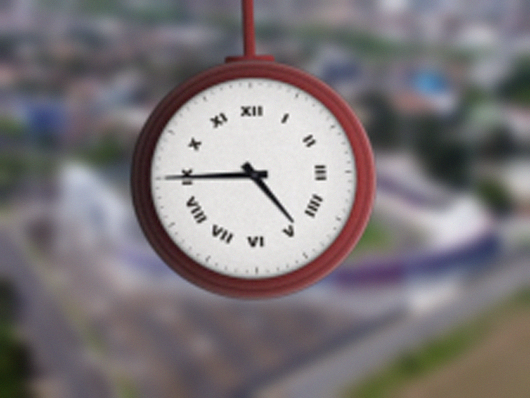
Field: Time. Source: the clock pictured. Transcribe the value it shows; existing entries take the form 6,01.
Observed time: 4,45
